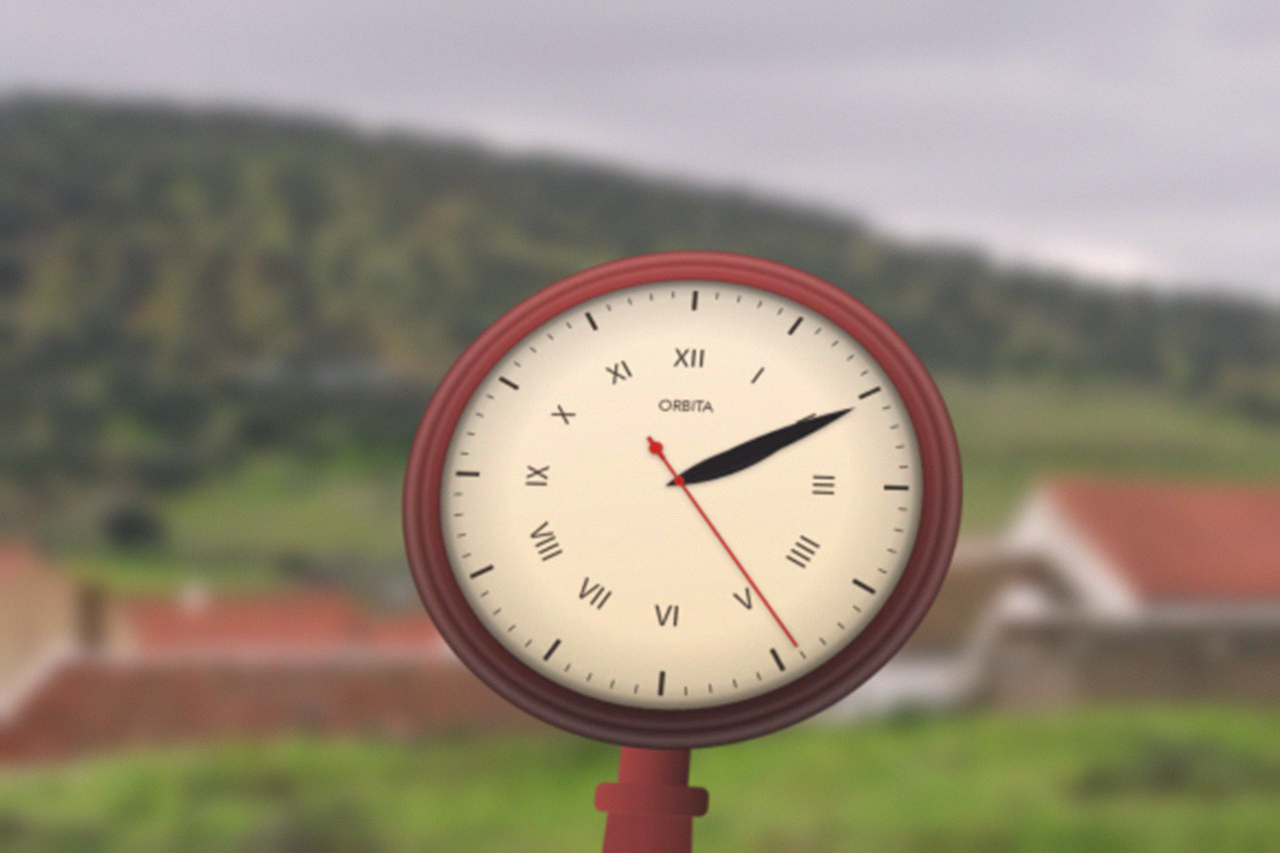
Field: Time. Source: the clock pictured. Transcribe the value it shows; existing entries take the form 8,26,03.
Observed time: 2,10,24
